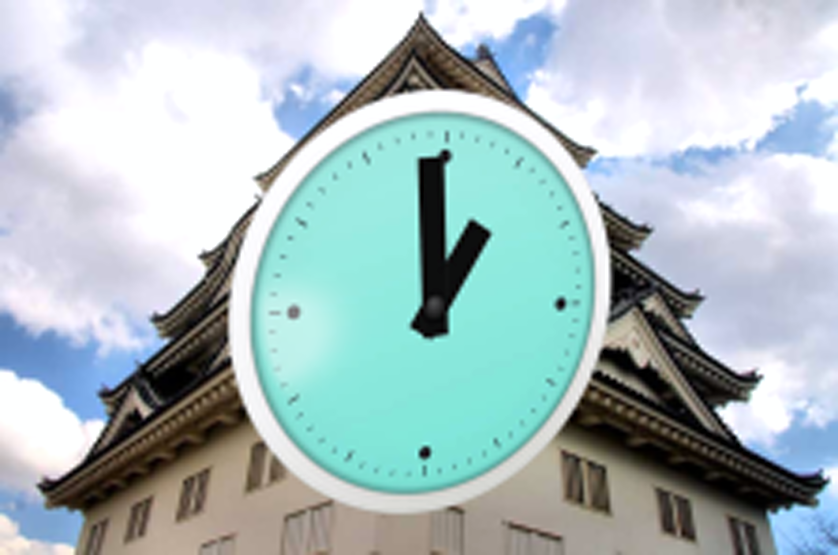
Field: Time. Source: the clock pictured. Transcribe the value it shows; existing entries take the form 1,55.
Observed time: 12,59
